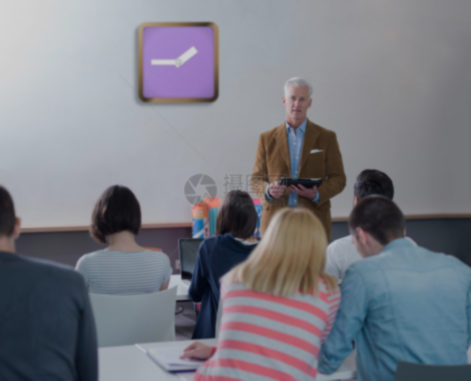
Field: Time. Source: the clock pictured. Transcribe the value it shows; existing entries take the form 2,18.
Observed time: 1,45
